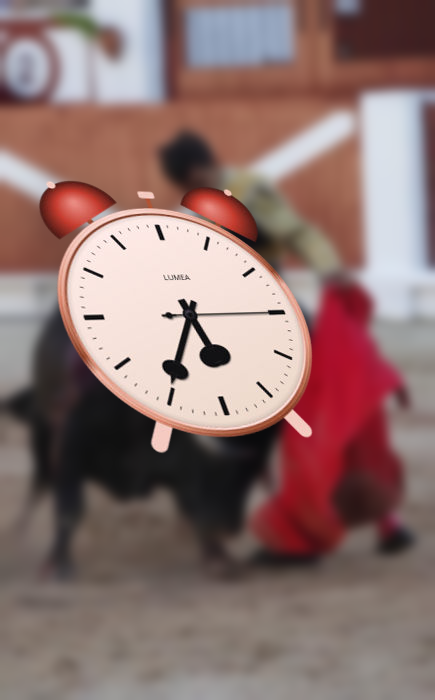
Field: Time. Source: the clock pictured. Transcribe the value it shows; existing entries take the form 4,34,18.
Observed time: 5,35,15
